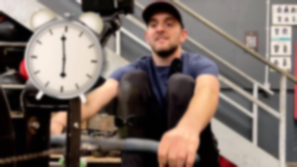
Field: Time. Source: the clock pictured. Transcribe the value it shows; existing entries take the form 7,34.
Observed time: 5,59
